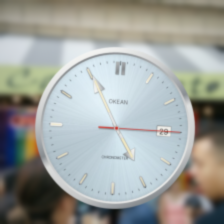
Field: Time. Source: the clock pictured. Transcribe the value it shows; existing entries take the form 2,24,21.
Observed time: 4,55,15
